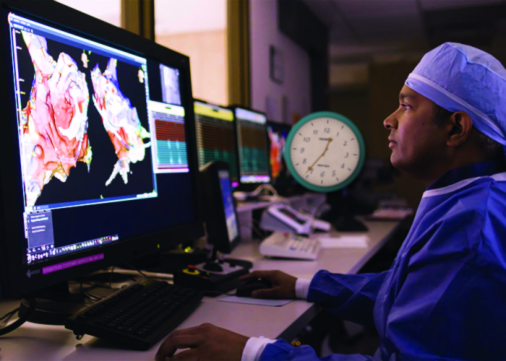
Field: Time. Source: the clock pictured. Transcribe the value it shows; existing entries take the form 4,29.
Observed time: 12,36
